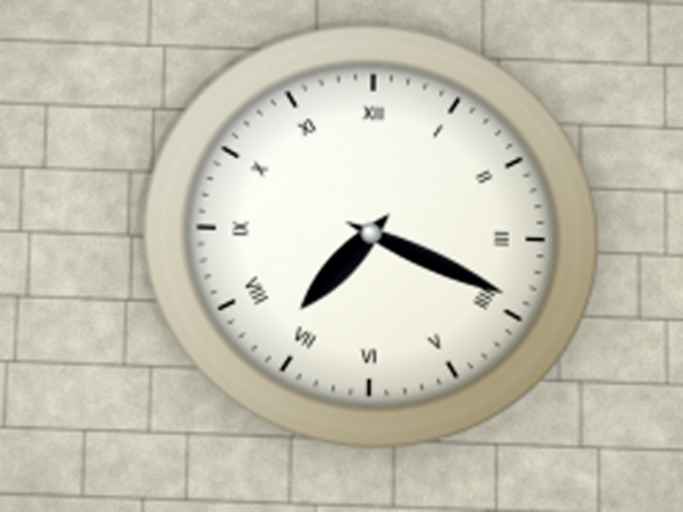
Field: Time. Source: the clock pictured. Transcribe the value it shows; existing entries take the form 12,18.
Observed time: 7,19
